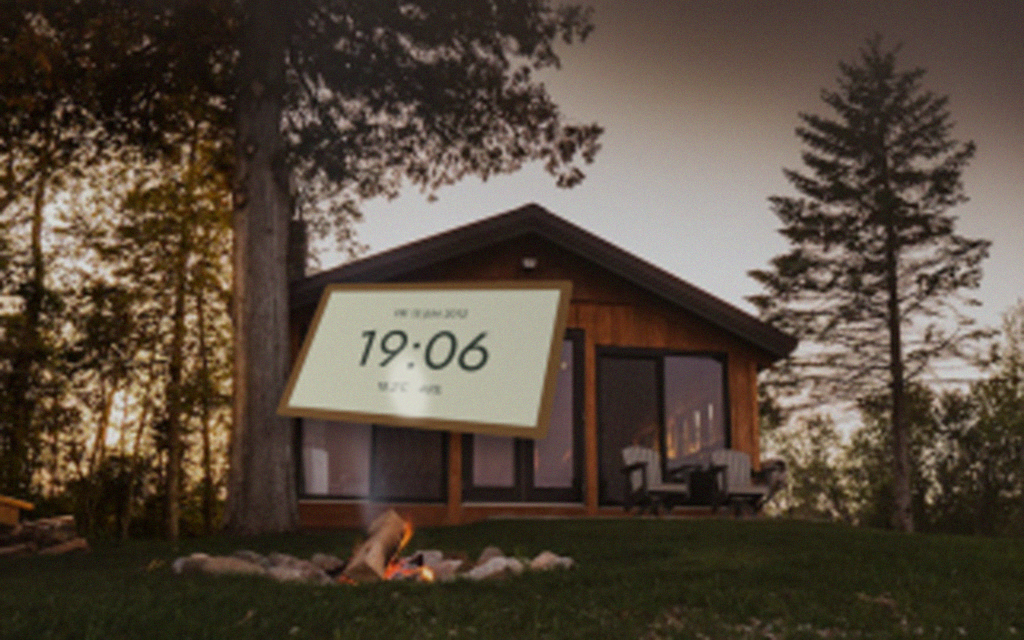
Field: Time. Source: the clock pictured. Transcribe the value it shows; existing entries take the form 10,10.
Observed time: 19,06
